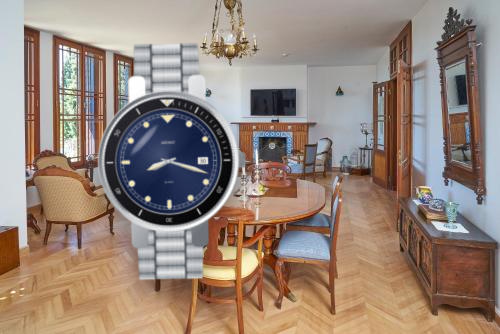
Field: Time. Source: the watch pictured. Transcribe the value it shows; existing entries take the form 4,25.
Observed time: 8,18
